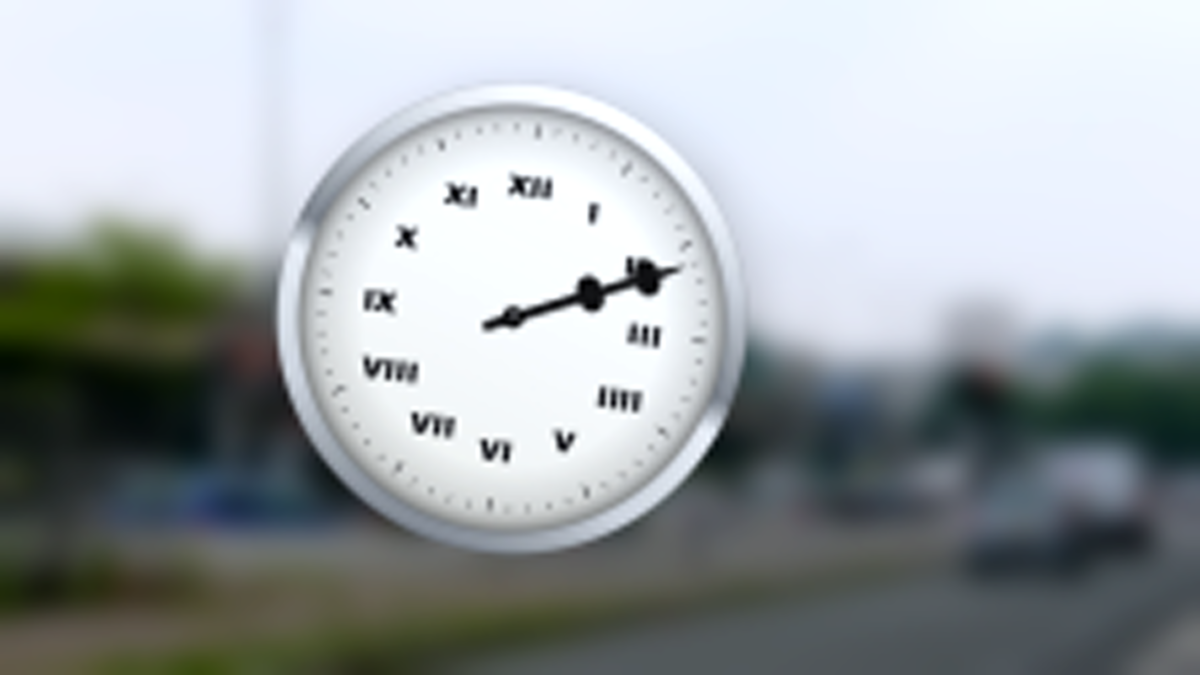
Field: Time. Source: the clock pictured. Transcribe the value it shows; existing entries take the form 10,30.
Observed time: 2,11
